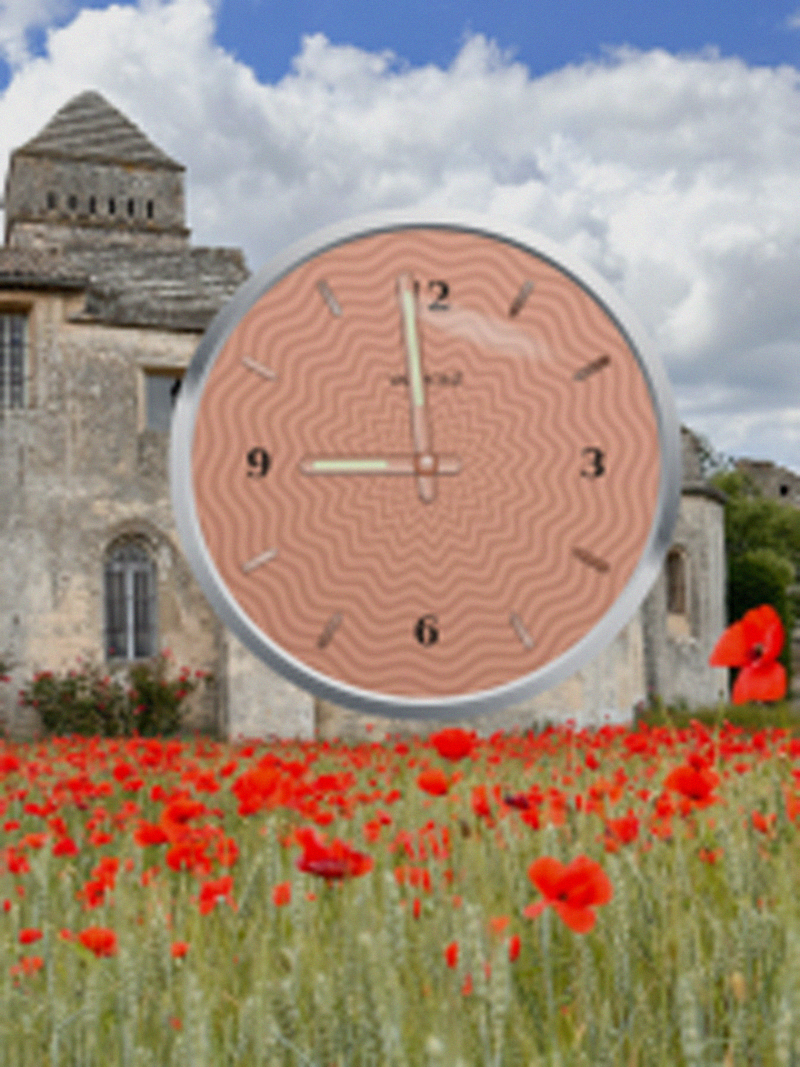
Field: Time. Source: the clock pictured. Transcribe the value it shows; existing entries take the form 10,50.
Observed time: 8,59
